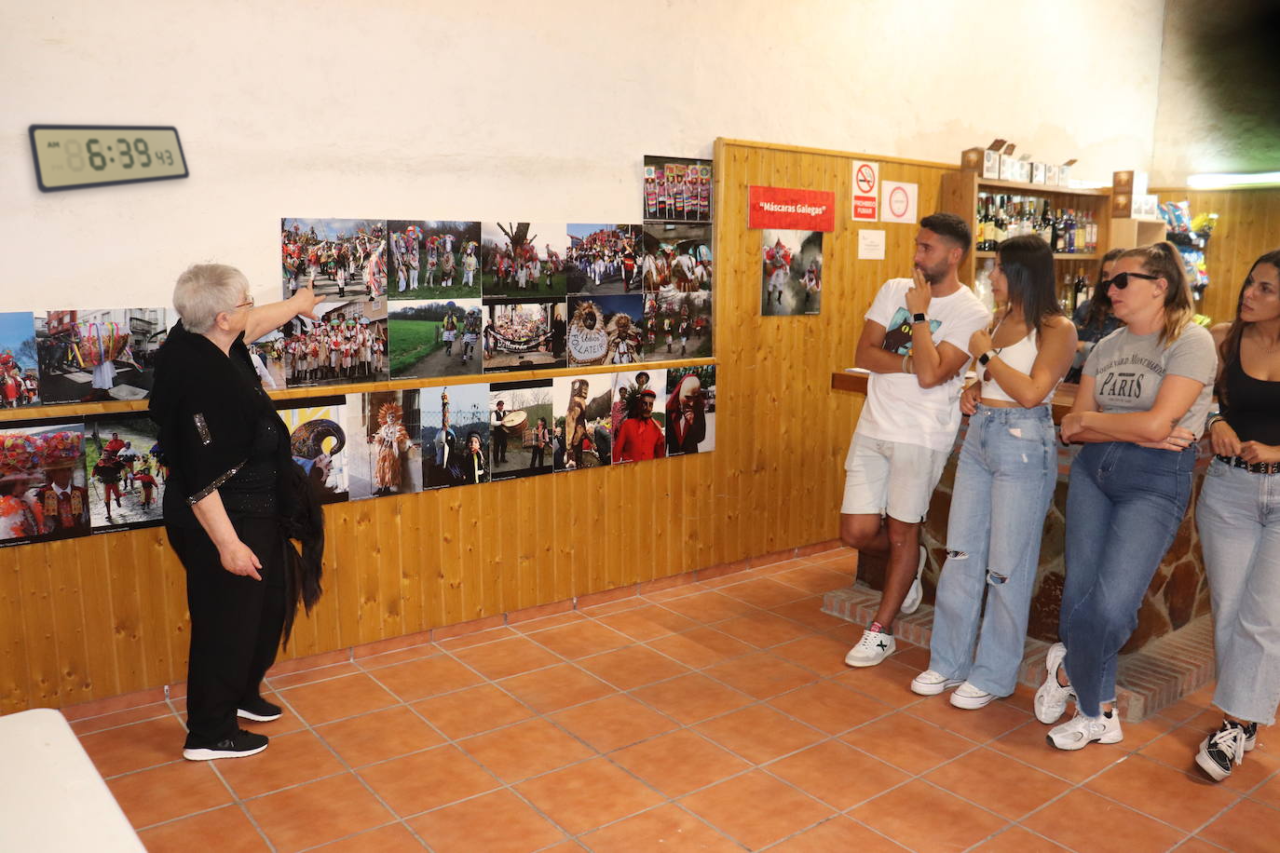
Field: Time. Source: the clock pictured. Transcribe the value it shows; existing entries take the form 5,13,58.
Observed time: 6,39,43
